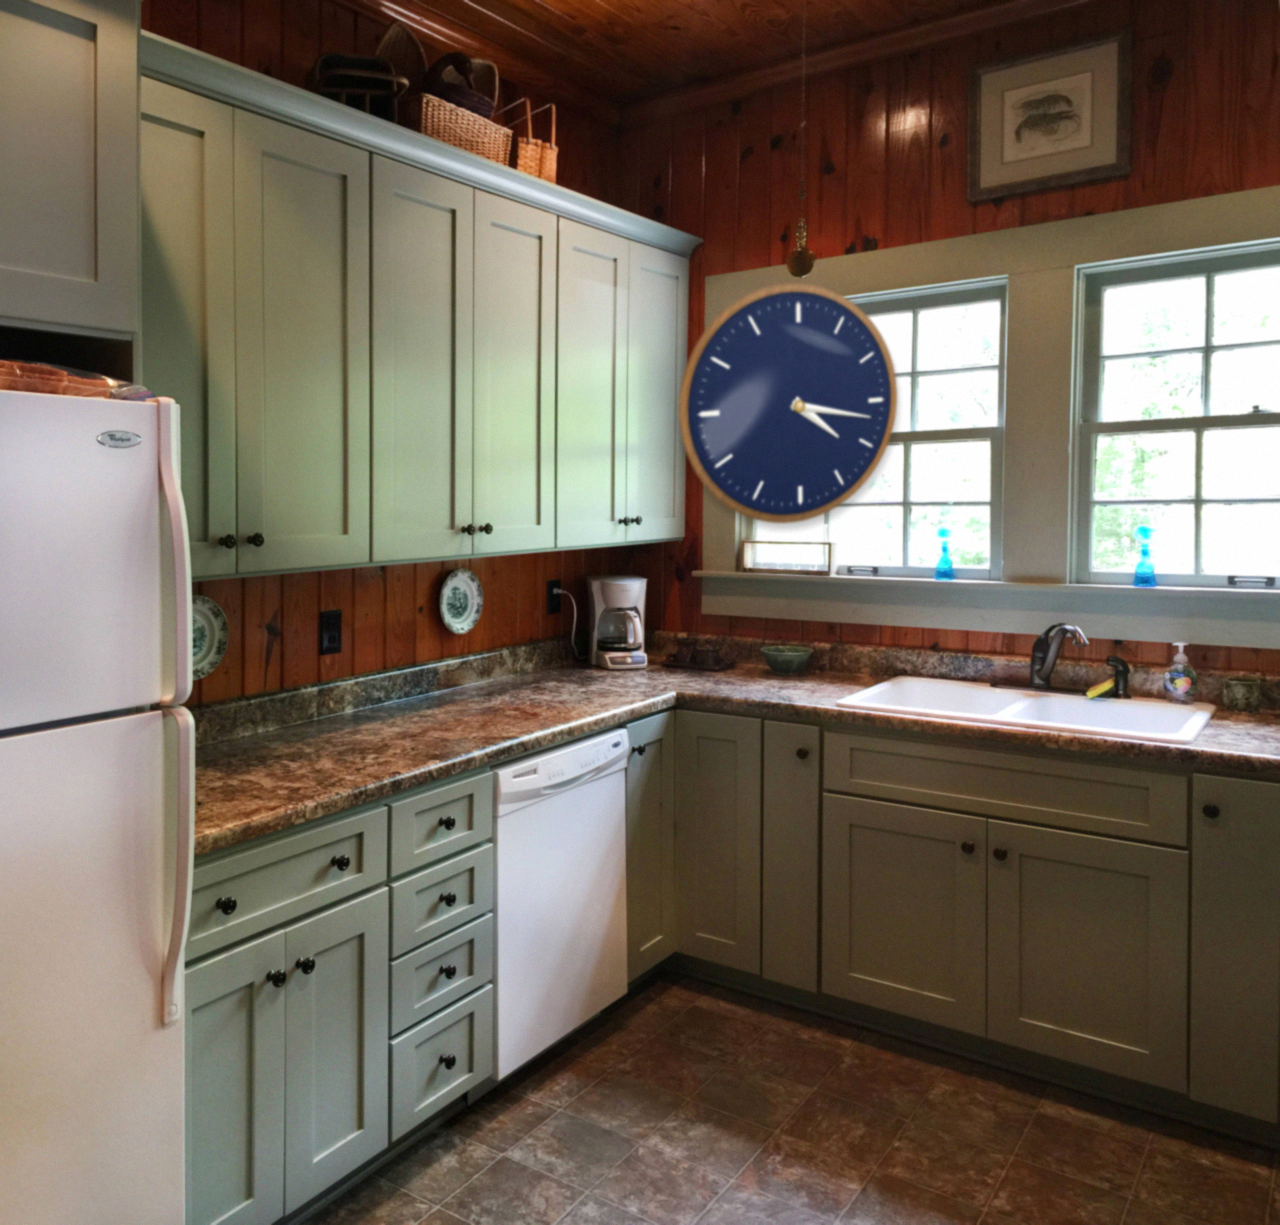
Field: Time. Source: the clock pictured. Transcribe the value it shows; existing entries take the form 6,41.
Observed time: 4,17
